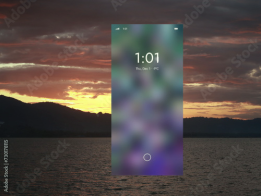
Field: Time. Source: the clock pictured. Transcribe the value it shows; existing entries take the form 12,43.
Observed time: 1,01
